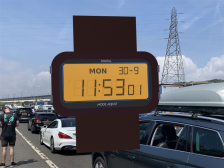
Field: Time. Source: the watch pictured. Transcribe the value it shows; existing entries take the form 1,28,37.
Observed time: 11,53,01
